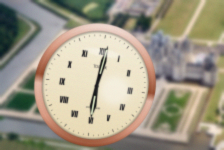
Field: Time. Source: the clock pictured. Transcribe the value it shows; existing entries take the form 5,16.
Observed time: 6,01
